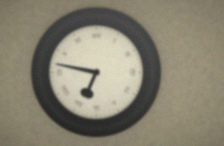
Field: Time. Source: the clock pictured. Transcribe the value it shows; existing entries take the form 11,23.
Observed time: 6,47
